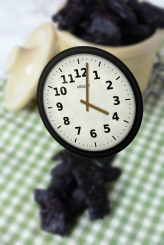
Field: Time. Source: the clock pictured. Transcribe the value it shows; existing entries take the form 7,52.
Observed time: 4,02
